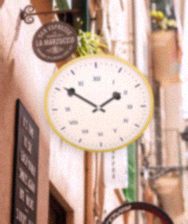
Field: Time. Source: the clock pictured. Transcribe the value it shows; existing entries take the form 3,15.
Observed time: 1,51
